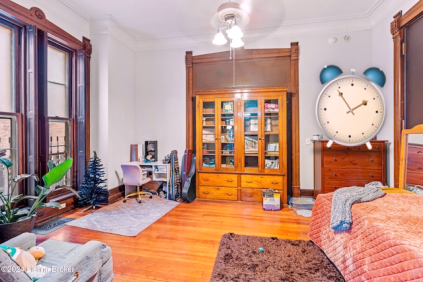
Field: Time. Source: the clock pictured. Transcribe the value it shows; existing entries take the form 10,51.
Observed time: 1,54
